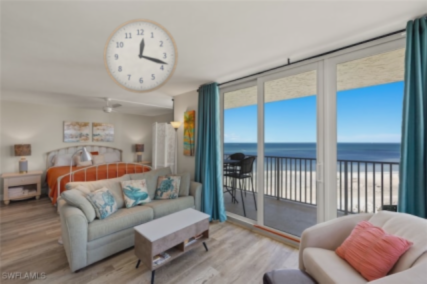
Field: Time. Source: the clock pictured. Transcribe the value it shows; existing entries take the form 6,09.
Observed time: 12,18
